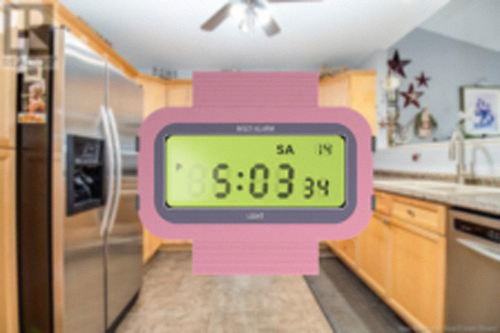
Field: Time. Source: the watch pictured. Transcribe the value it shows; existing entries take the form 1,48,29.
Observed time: 5,03,34
